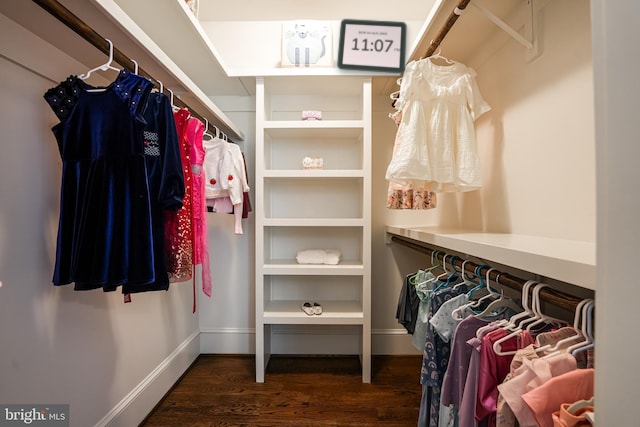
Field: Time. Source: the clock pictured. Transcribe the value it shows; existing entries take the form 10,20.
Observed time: 11,07
